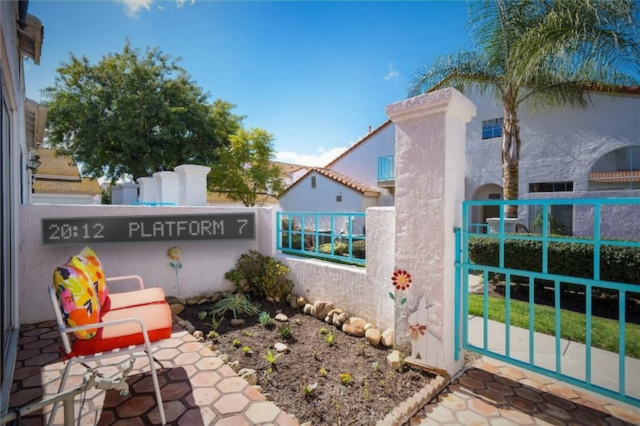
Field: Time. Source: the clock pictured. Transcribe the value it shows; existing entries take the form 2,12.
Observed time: 20,12
